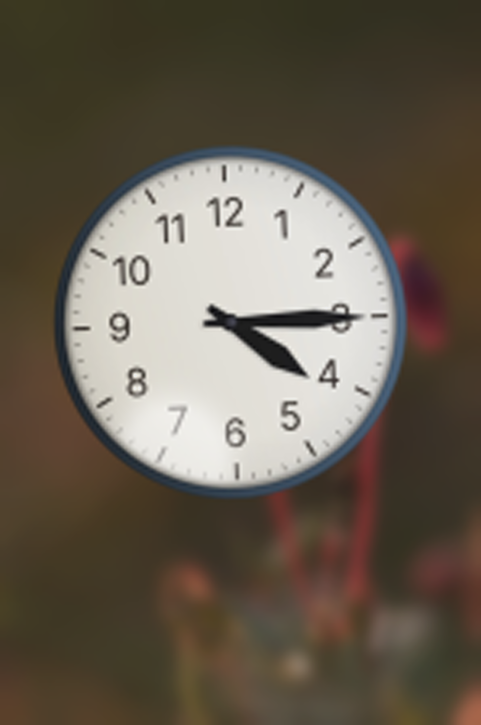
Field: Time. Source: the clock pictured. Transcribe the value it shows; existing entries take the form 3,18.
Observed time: 4,15
